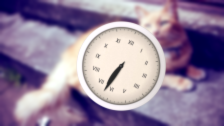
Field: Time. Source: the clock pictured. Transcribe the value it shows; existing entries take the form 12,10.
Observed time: 6,32
